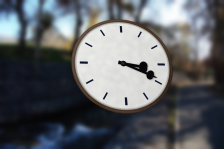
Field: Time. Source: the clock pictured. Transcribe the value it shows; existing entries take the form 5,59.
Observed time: 3,19
